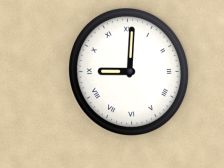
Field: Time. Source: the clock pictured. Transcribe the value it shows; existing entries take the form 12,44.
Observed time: 9,01
